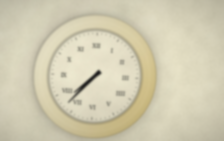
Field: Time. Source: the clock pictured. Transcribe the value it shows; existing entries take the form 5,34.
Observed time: 7,37
